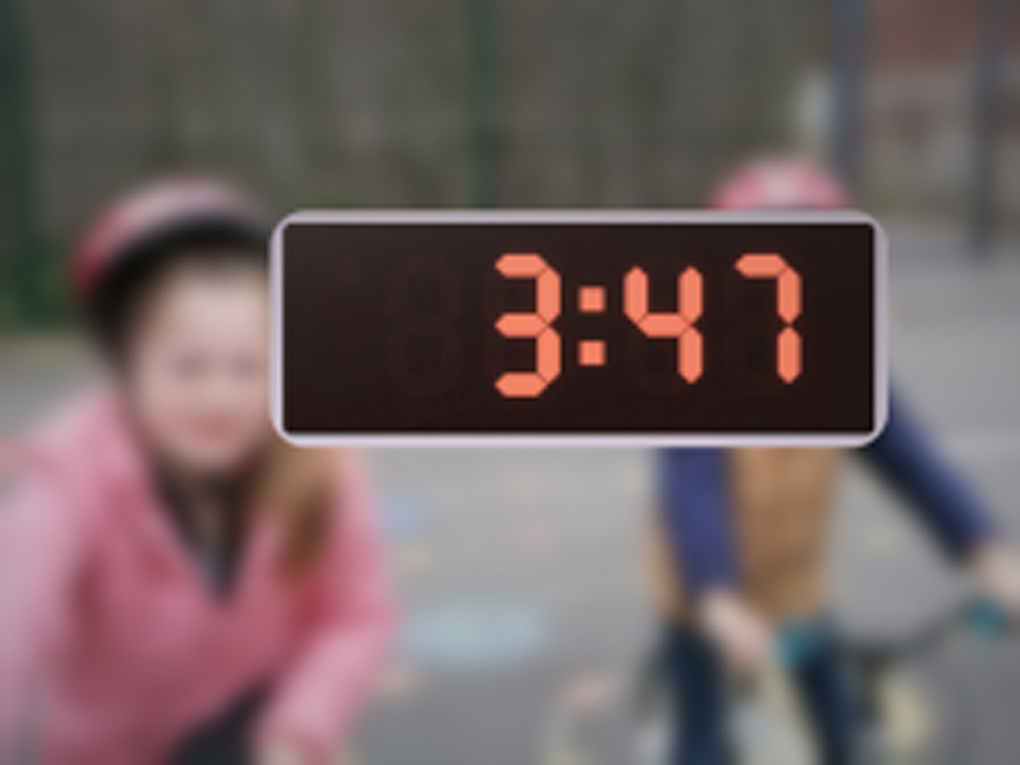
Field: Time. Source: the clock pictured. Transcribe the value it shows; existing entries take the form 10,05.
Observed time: 3,47
